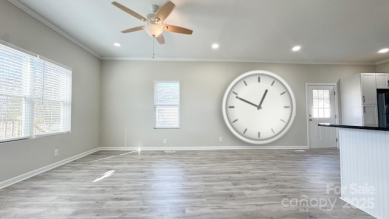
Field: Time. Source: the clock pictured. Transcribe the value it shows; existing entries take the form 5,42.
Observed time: 12,49
